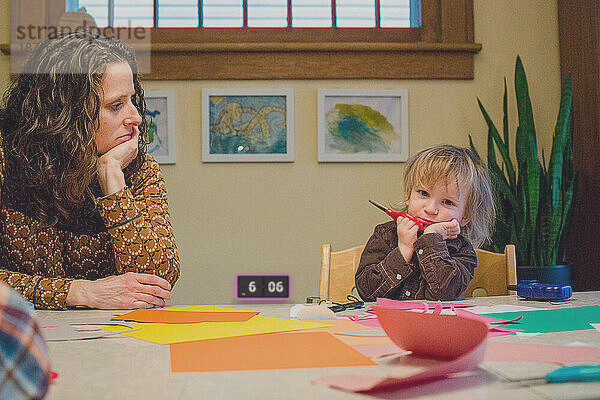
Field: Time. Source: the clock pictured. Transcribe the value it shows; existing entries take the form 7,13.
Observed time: 6,06
